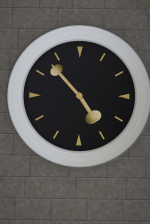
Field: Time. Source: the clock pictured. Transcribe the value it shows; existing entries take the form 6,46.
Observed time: 4,53
